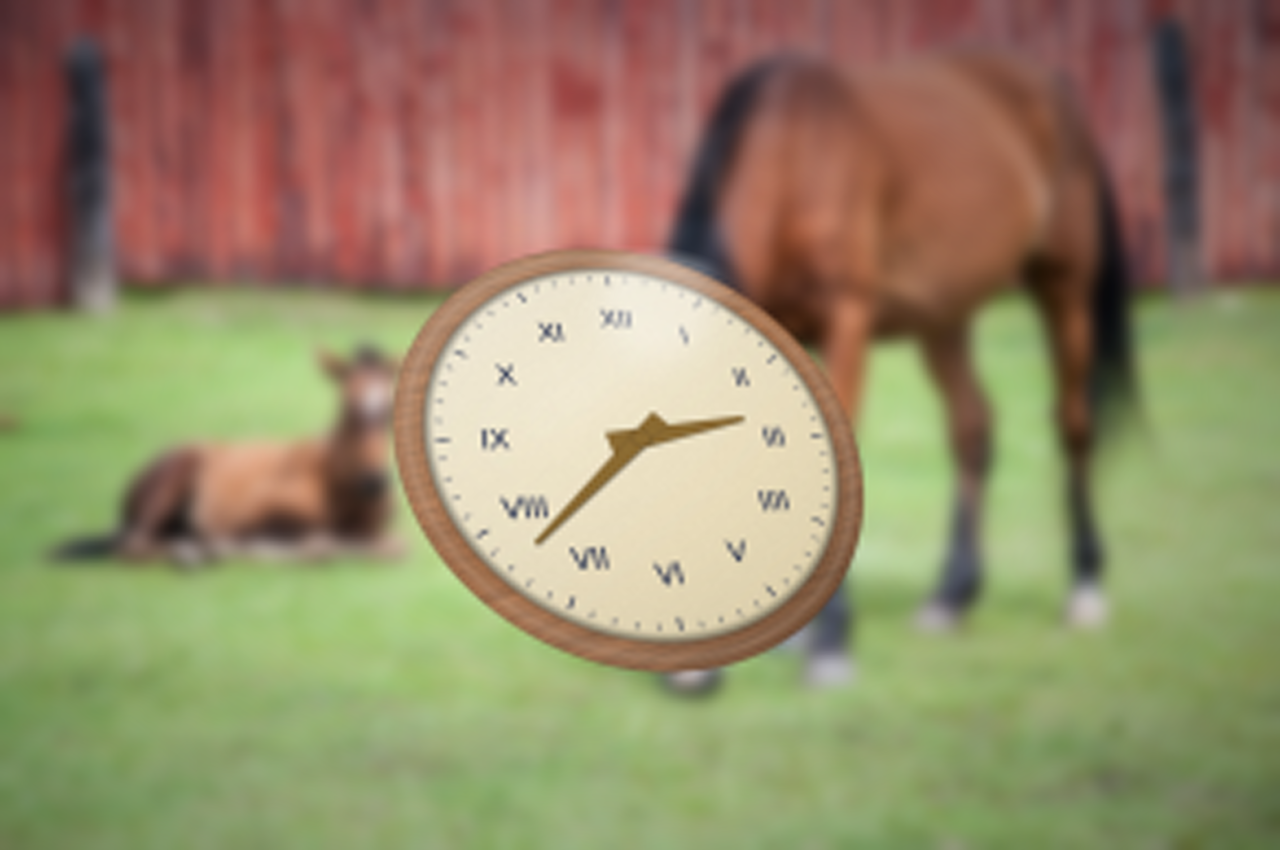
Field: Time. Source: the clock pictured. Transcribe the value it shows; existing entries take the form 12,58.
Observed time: 2,38
